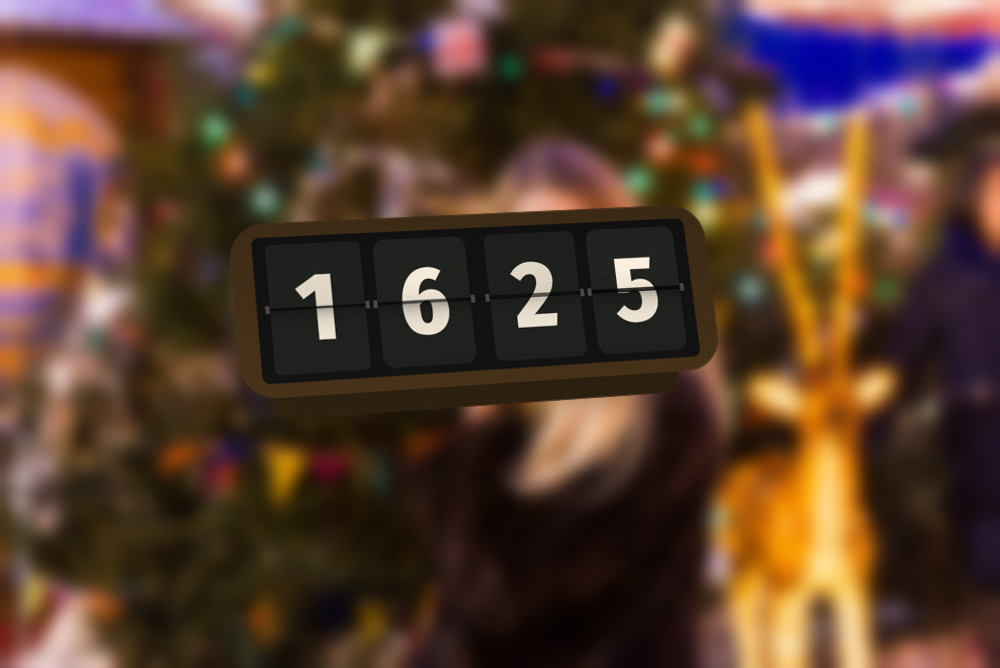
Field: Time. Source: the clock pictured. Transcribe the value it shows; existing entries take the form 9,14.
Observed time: 16,25
